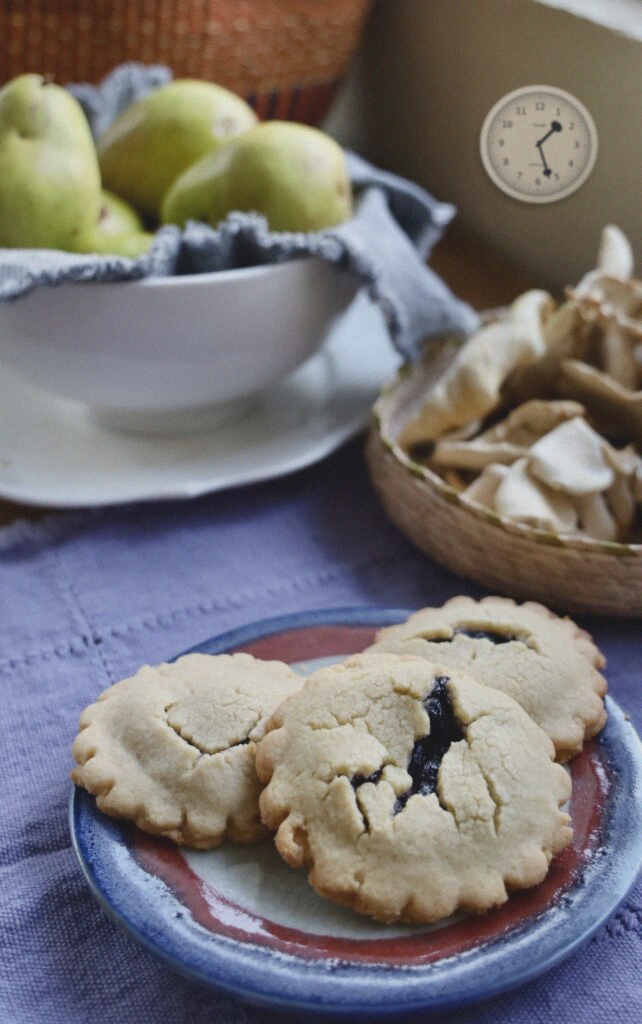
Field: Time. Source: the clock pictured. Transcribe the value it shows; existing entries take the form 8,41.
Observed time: 1,27
